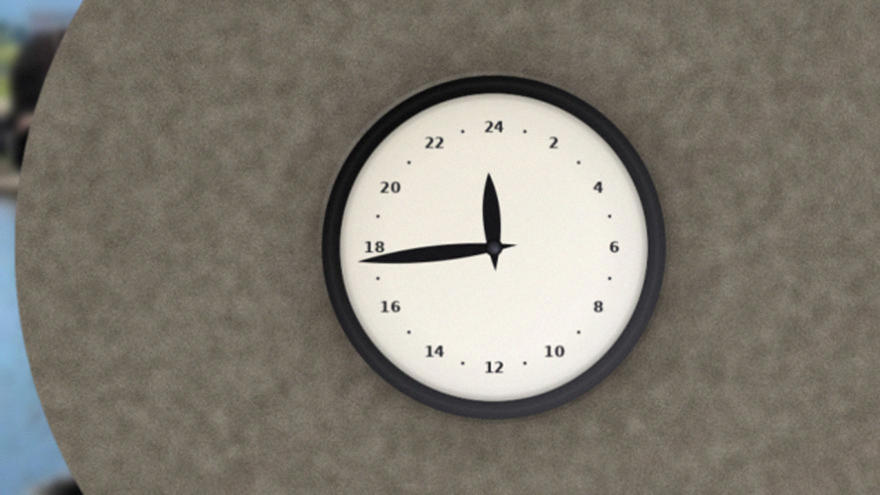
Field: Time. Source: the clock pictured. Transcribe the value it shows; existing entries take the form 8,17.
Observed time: 23,44
